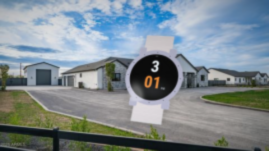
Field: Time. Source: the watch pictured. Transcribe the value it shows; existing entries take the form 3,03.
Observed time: 3,01
